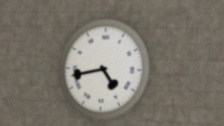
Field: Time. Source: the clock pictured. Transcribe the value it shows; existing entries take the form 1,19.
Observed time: 4,43
